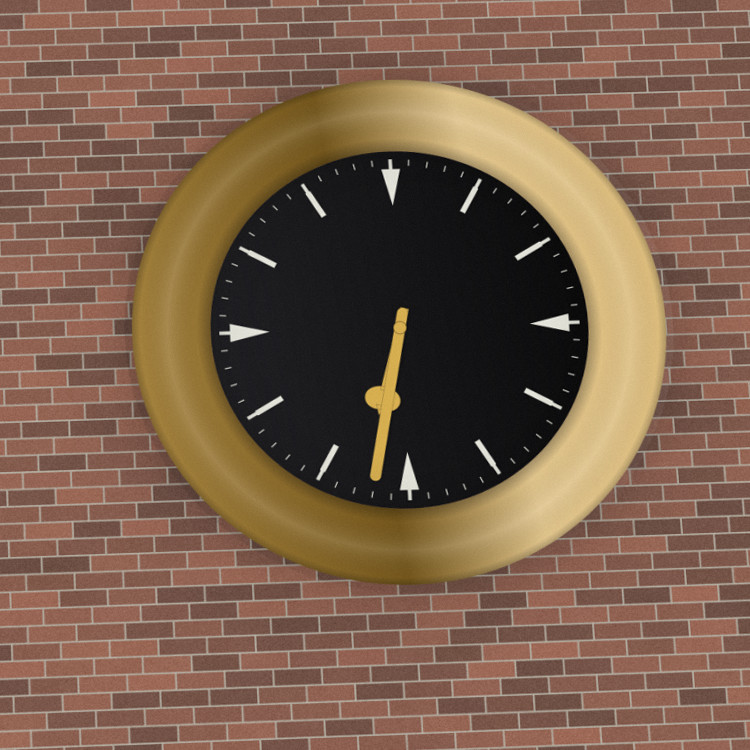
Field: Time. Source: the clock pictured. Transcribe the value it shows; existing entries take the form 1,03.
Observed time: 6,32
